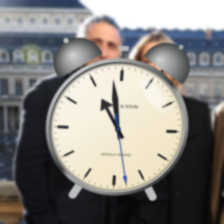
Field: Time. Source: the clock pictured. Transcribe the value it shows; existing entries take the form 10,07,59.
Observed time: 10,58,28
